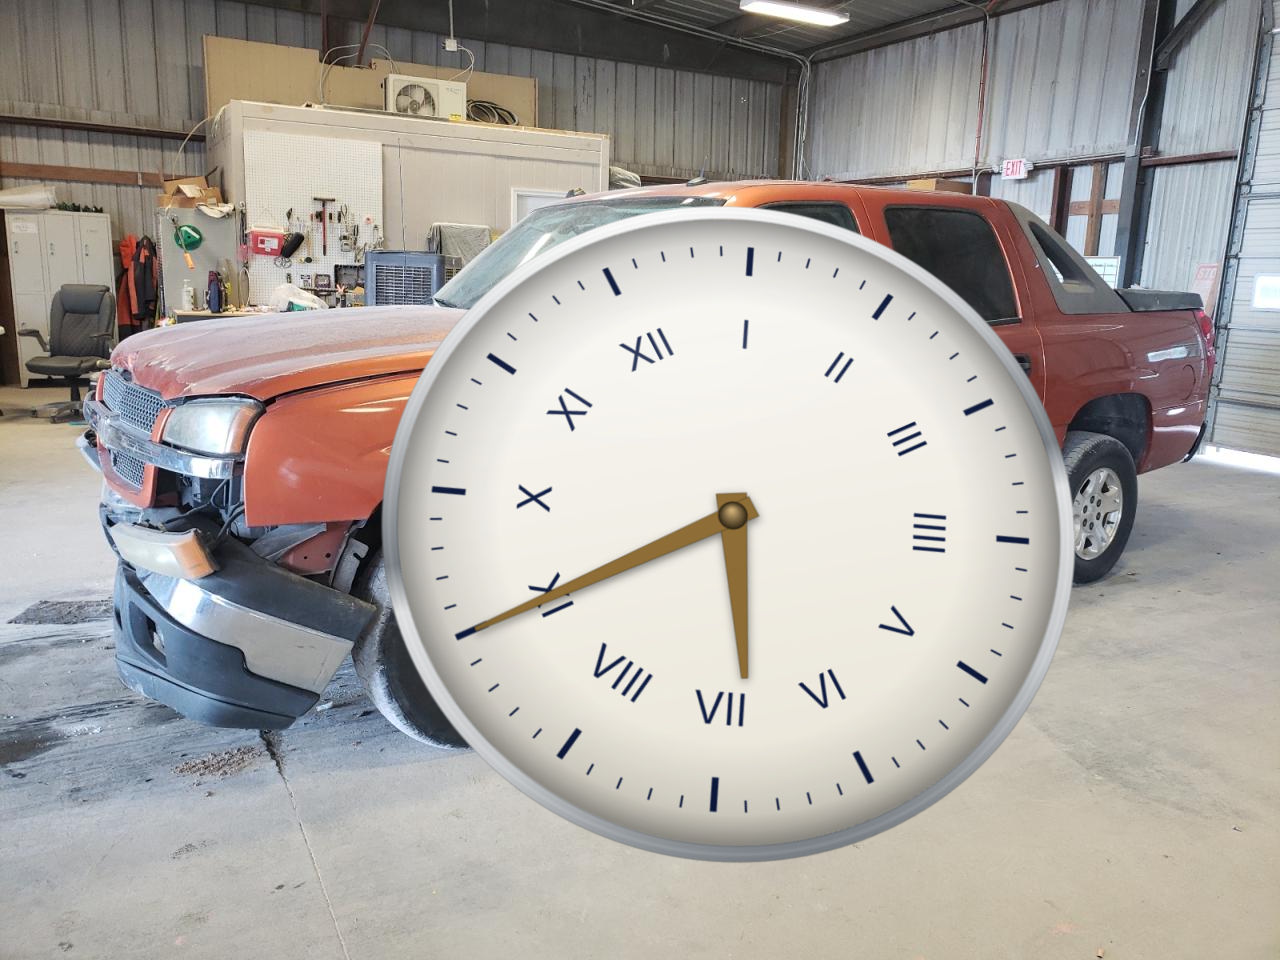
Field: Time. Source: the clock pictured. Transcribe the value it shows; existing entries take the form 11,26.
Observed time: 6,45
